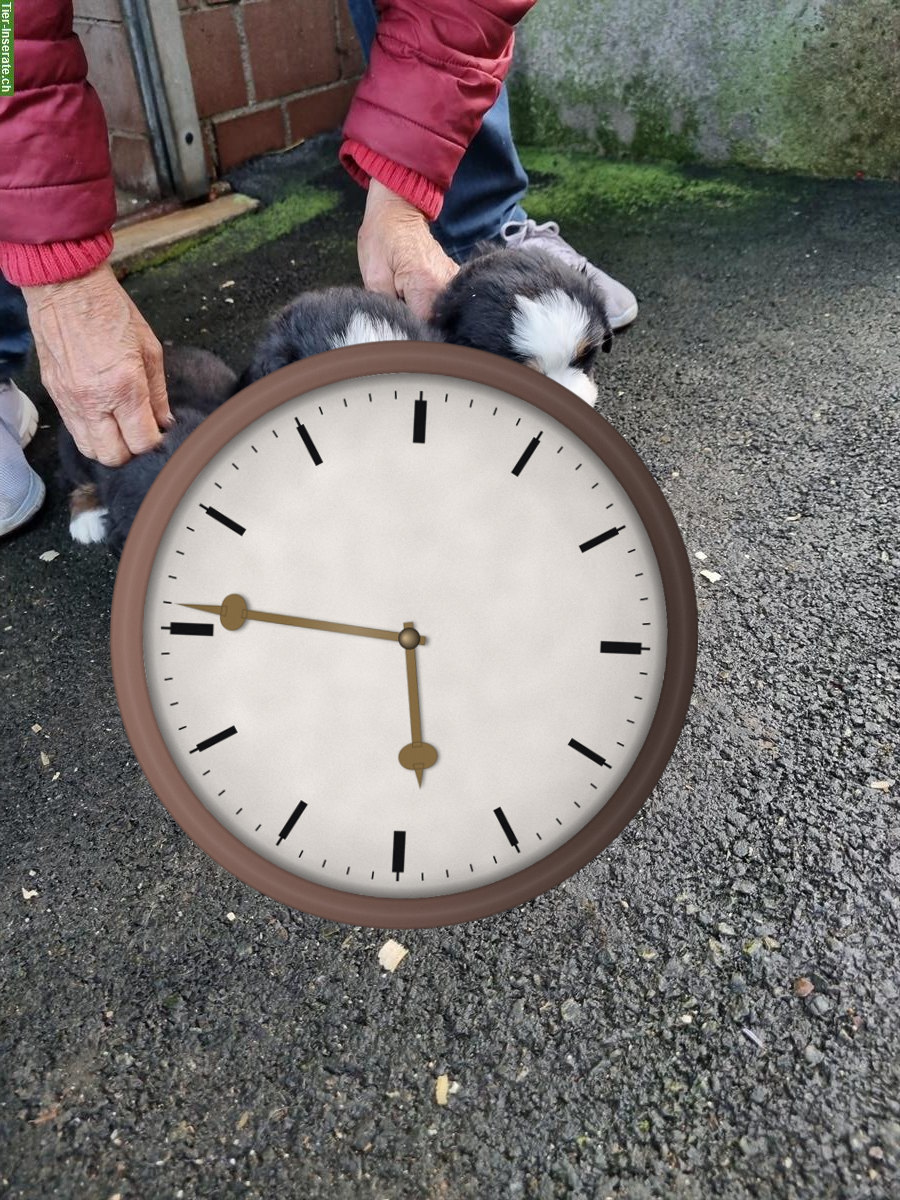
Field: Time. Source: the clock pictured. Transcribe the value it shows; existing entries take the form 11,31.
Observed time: 5,46
